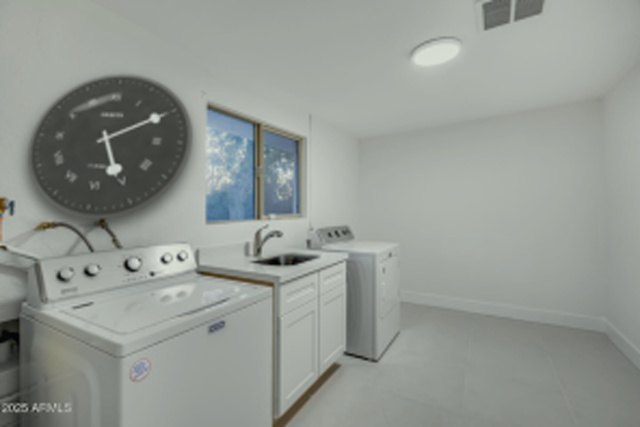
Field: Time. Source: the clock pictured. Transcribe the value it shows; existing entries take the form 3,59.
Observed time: 5,10
